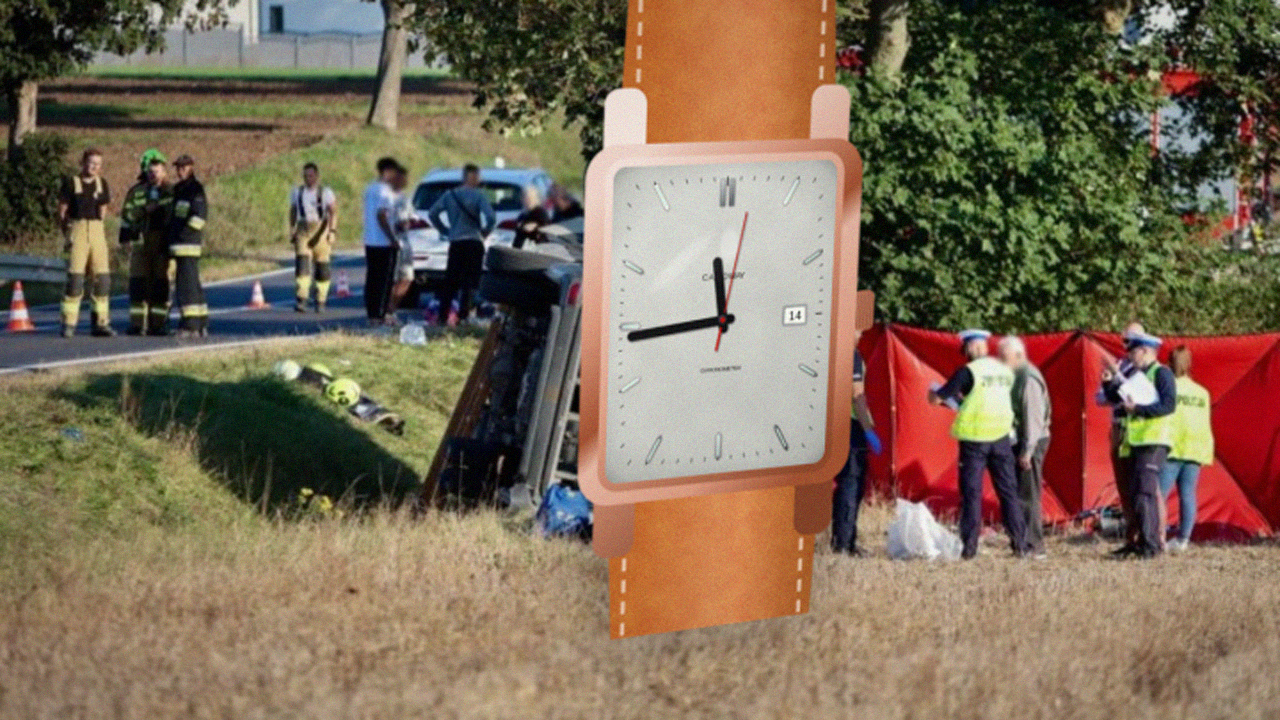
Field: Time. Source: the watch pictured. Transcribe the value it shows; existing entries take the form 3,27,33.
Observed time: 11,44,02
